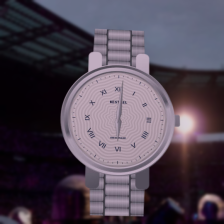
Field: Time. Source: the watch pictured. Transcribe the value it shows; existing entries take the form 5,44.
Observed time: 6,01
